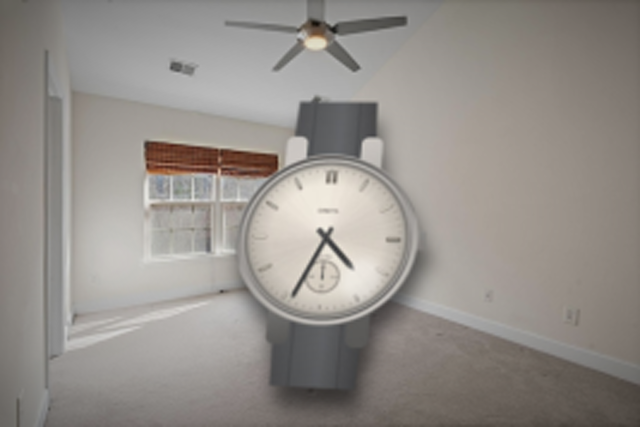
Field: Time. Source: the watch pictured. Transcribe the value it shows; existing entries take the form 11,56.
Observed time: 4,34
